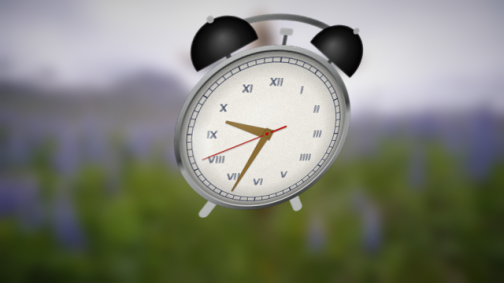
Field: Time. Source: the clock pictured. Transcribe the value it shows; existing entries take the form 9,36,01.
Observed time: 9,33,41
